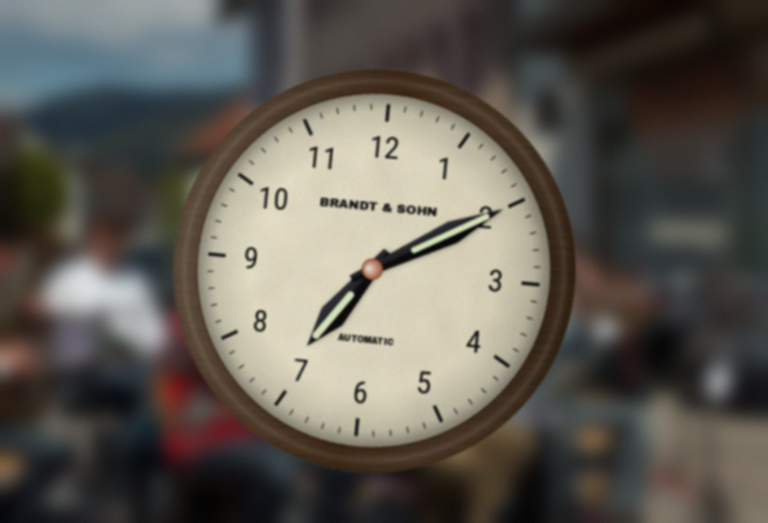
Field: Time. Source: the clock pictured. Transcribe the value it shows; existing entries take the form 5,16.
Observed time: 7,10
